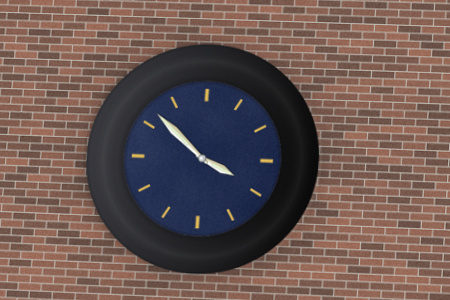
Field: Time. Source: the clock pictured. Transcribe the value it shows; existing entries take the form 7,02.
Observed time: 3,52
